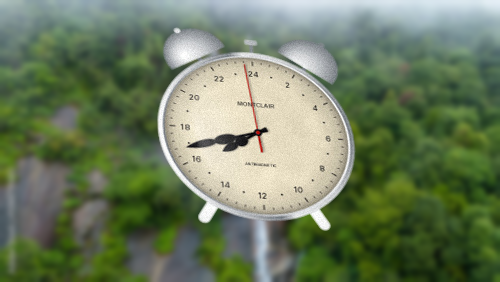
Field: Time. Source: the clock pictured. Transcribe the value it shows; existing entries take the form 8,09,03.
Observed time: 15,41,59
